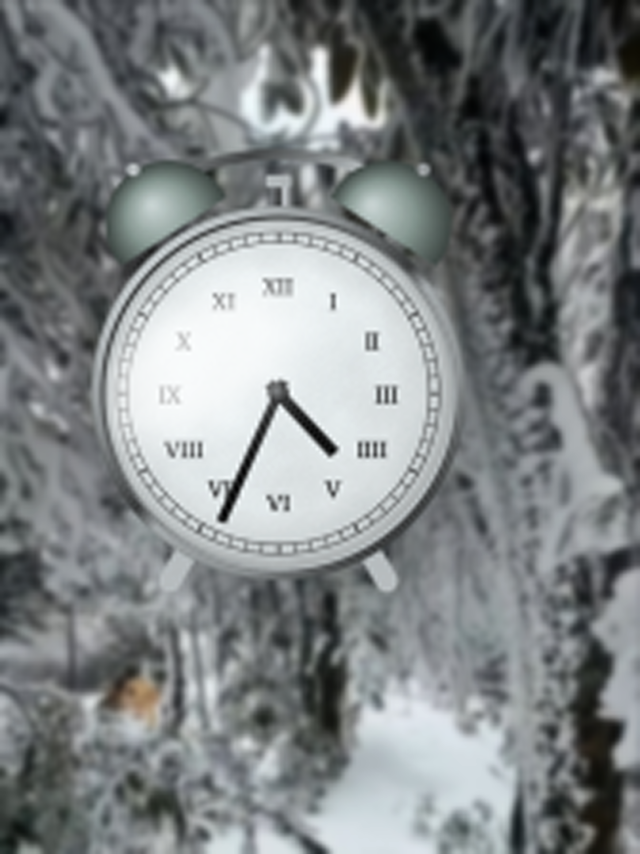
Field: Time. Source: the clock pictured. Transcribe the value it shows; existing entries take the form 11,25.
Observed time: 4,34
